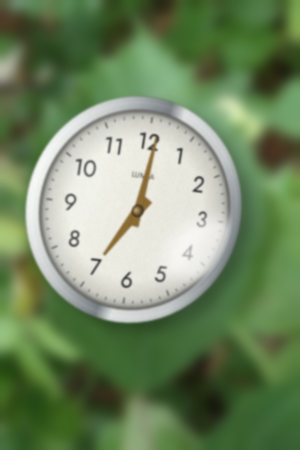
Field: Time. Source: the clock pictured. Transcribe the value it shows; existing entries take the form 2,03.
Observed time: 7,01
